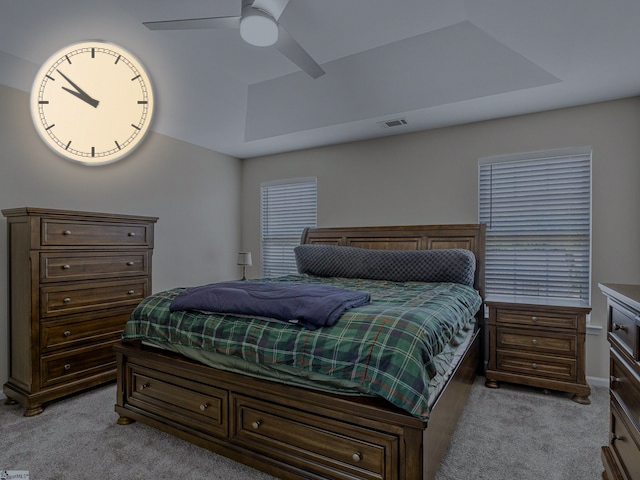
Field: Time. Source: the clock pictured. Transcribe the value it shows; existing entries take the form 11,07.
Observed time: 9,52
